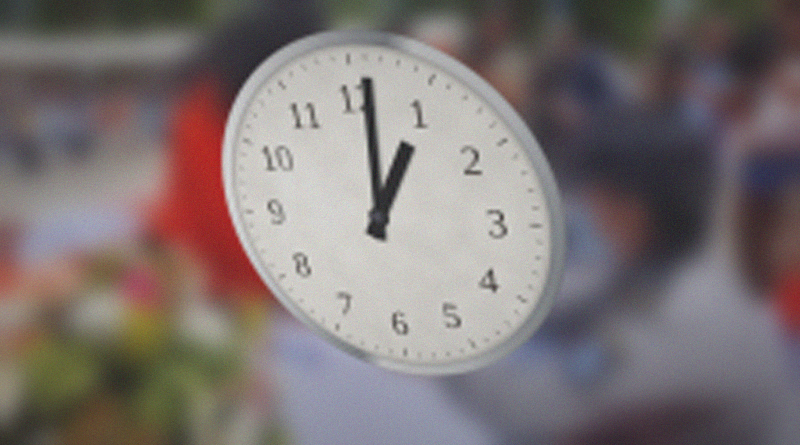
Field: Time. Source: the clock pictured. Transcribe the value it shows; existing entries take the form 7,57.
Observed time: 1,01
